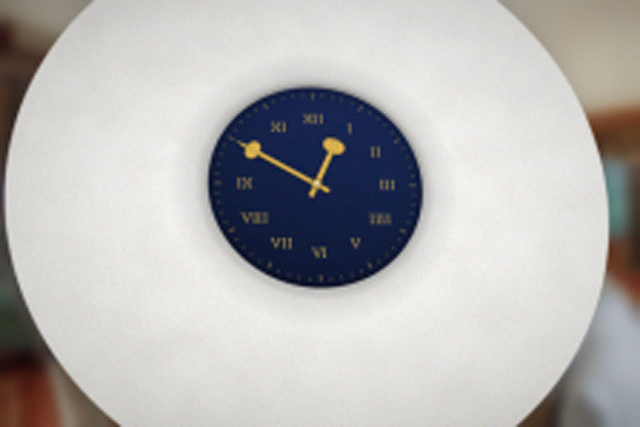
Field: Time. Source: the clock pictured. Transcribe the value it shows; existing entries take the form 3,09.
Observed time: 12,50
